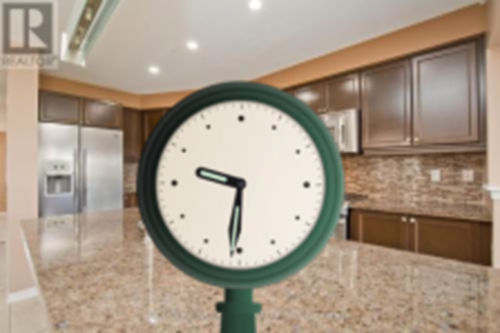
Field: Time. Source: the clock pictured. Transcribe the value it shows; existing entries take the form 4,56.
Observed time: 9,31
